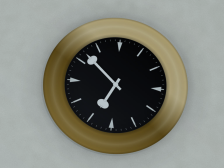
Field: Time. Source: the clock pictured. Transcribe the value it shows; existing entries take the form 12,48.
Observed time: 6,52
